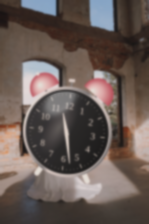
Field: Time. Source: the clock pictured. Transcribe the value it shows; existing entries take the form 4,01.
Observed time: 11,28
